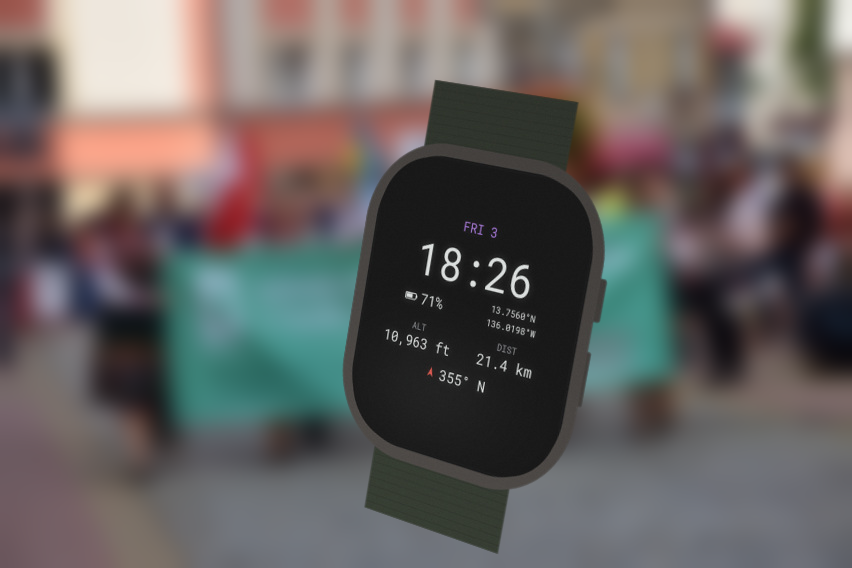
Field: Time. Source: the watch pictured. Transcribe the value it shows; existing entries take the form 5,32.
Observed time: 18,26
